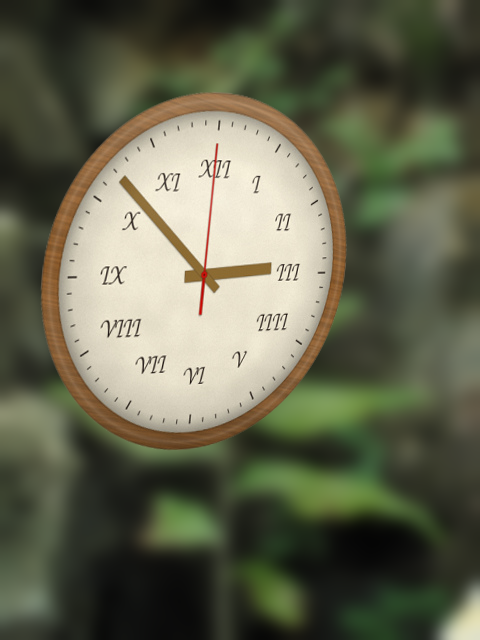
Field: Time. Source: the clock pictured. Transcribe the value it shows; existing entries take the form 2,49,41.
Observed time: 2,52,00
